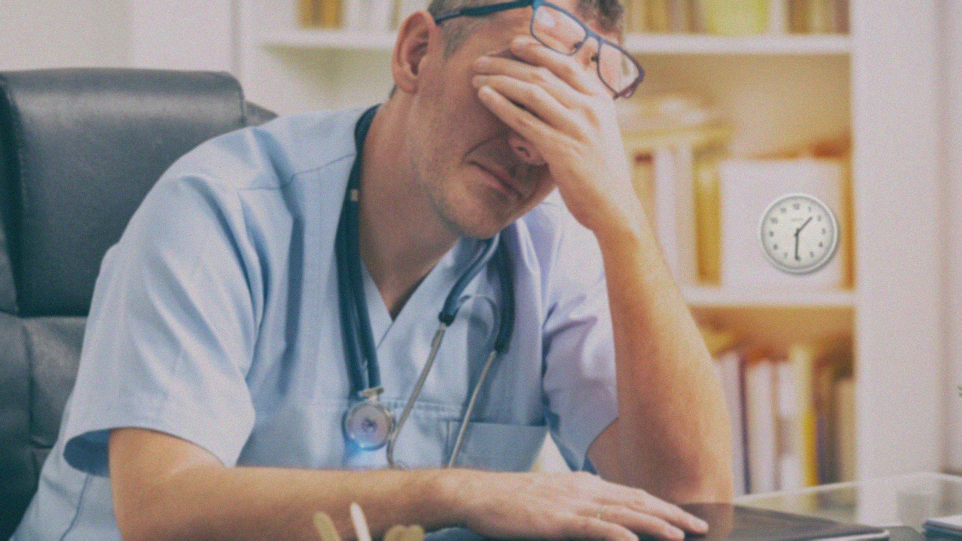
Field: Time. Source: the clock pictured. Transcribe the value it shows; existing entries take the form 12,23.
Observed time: 1,31
